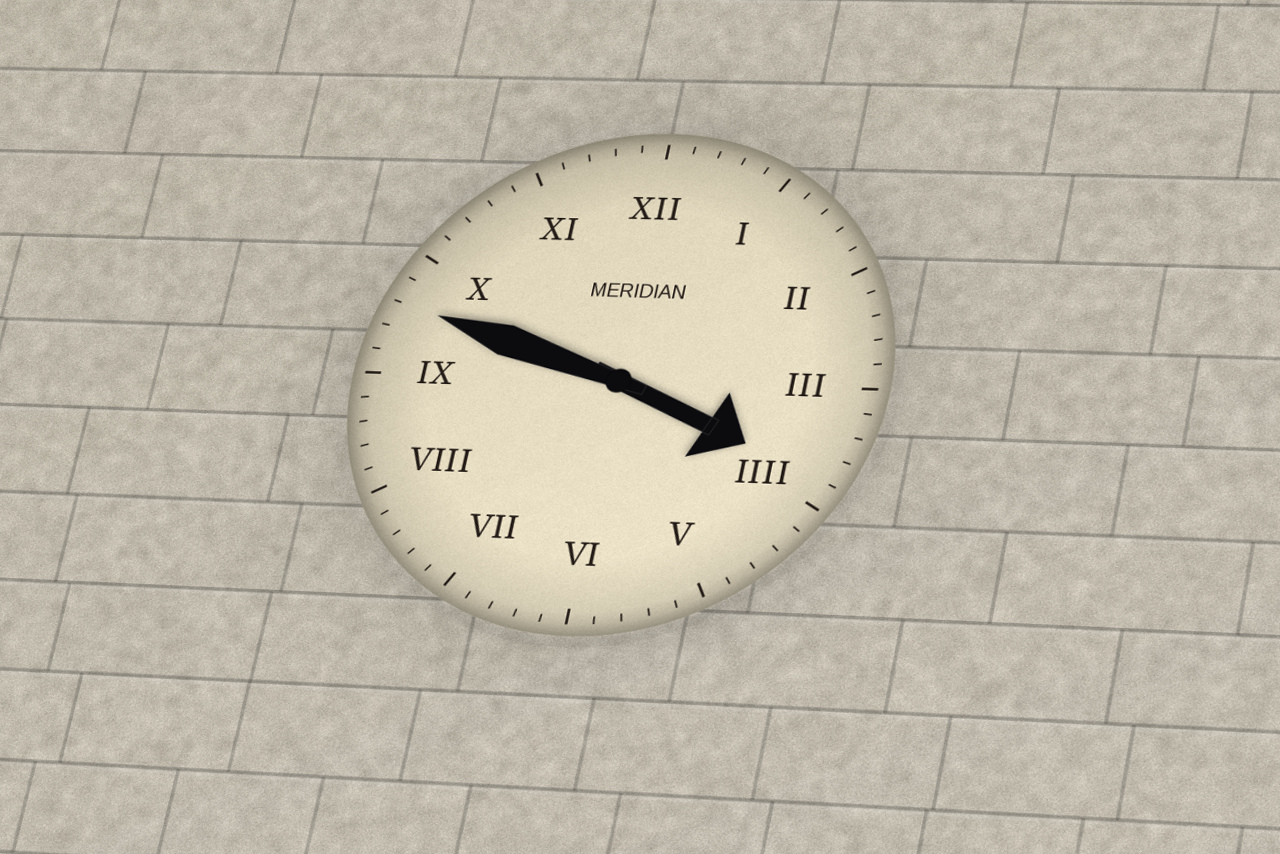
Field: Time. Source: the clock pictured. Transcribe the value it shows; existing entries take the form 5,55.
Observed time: 3,48
